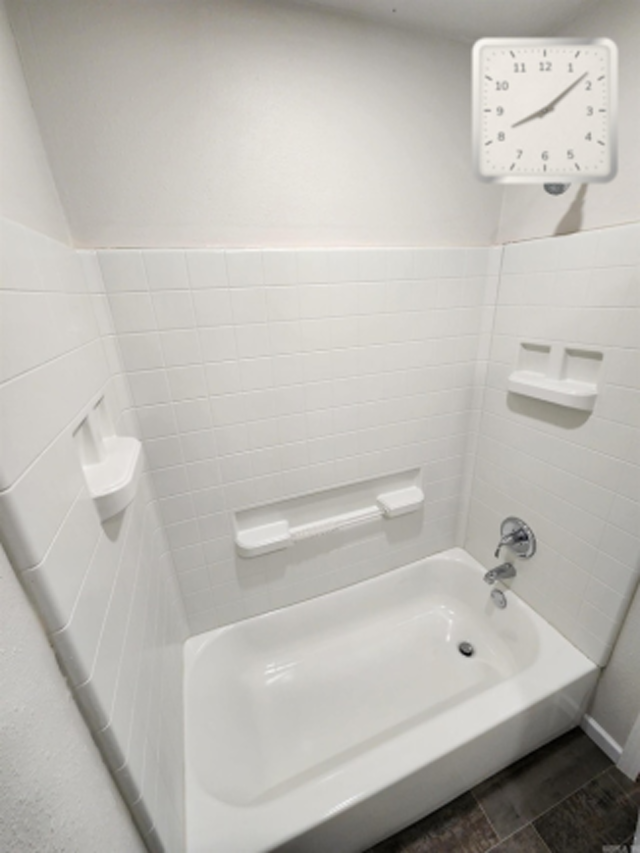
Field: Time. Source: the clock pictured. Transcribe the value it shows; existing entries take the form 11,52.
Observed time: 8,08
